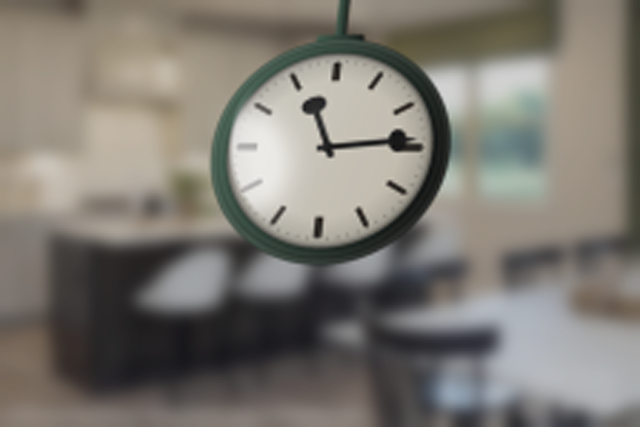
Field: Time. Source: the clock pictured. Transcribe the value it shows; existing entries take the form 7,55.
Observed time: 11,14
